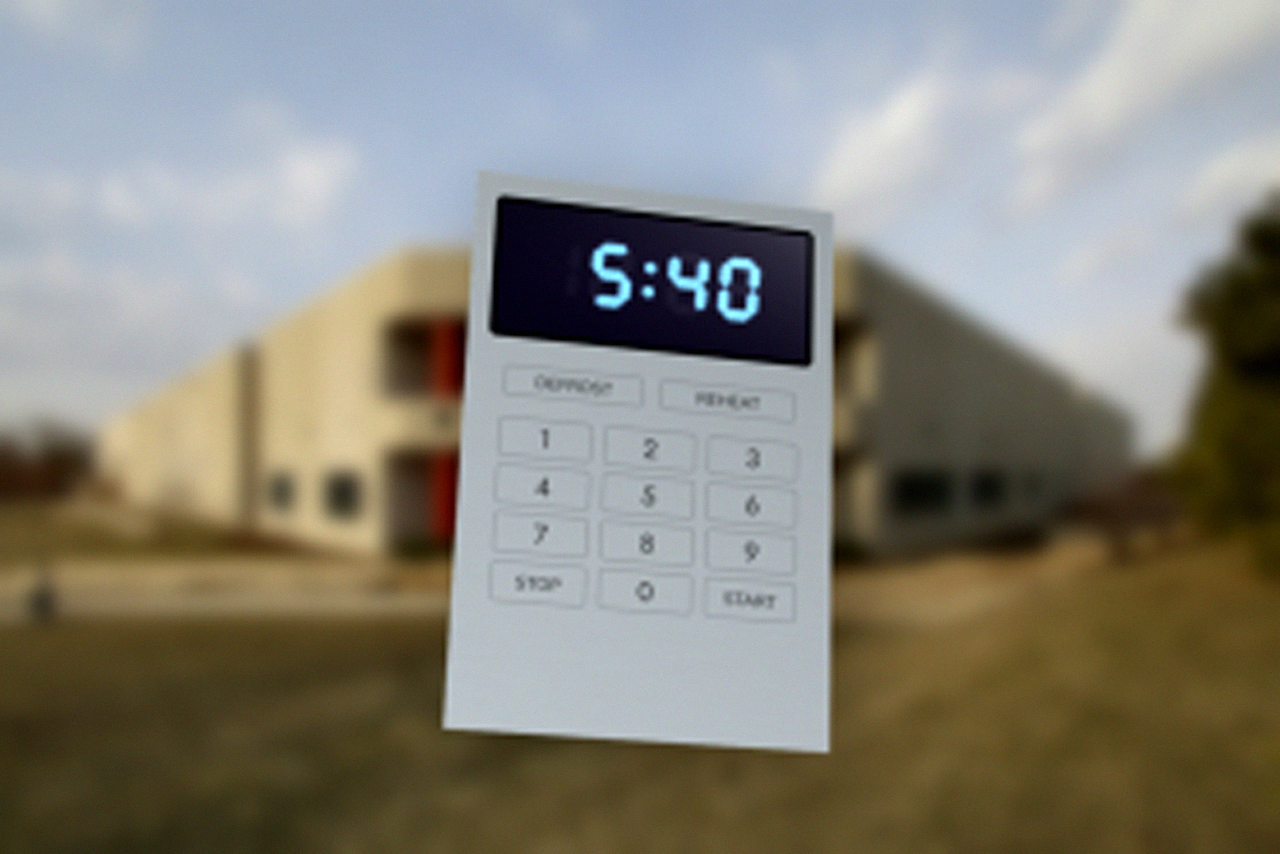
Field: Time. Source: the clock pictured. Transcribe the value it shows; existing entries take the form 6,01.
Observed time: 5,40
